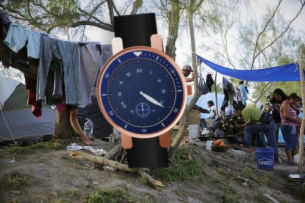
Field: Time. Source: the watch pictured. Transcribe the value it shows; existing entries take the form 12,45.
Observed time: 4,21
